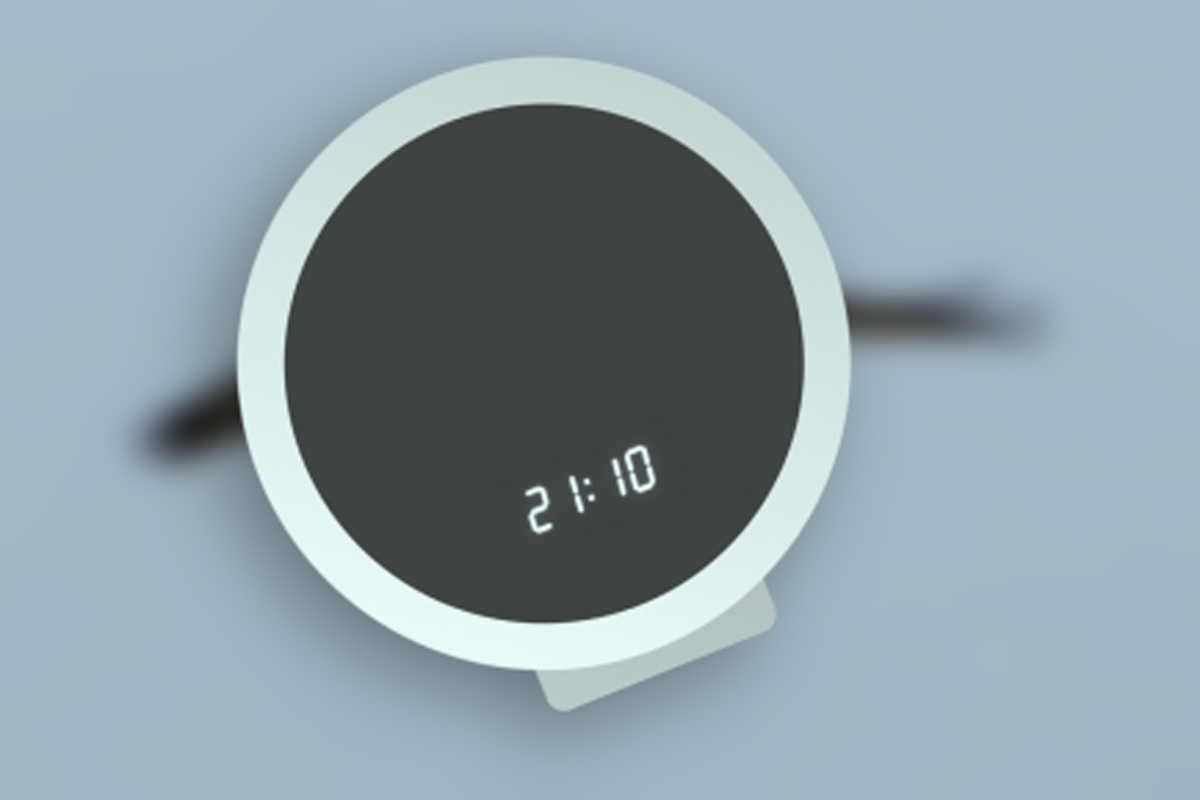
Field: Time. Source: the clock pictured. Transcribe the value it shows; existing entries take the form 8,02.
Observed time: 21,10
